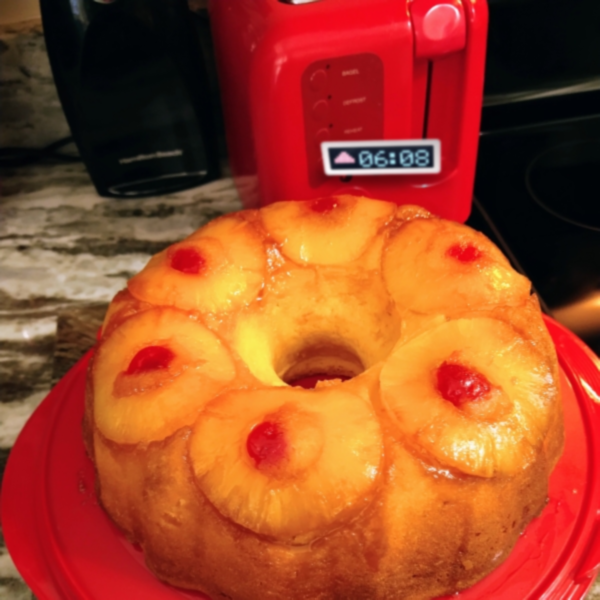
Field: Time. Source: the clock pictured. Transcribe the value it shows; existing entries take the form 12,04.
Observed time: 6,08
